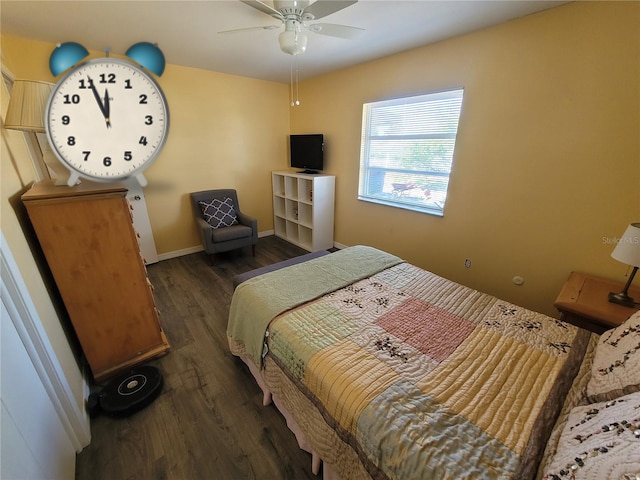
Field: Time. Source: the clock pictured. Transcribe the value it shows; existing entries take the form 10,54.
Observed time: 11,56
